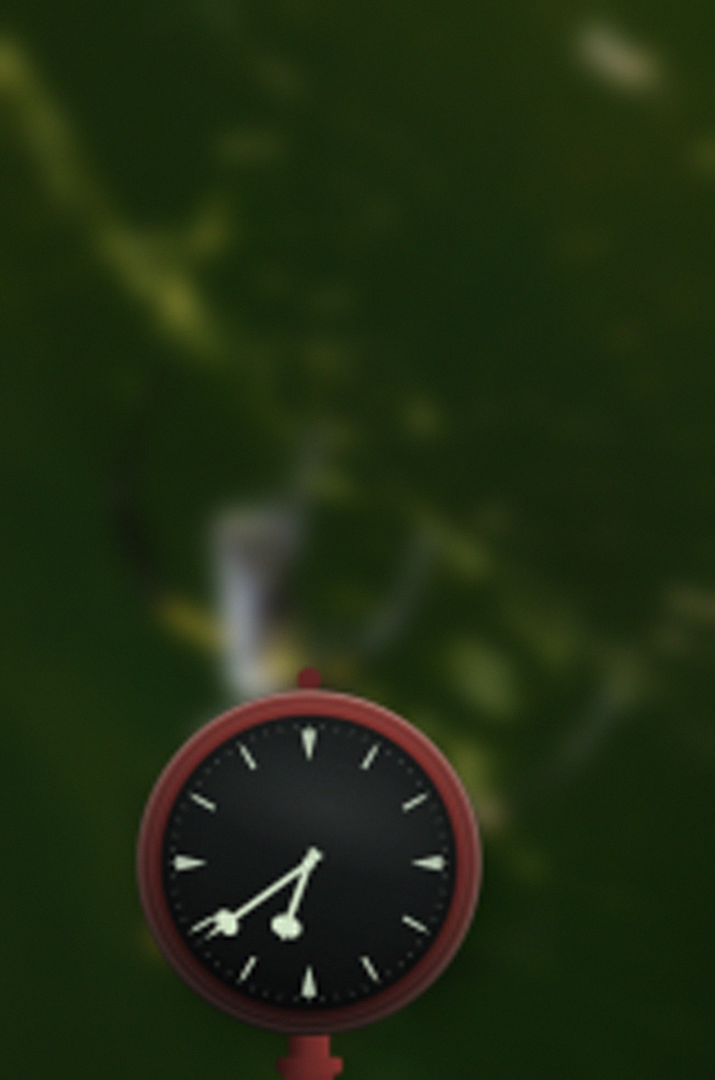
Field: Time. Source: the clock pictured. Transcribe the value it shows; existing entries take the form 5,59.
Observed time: 6,39
